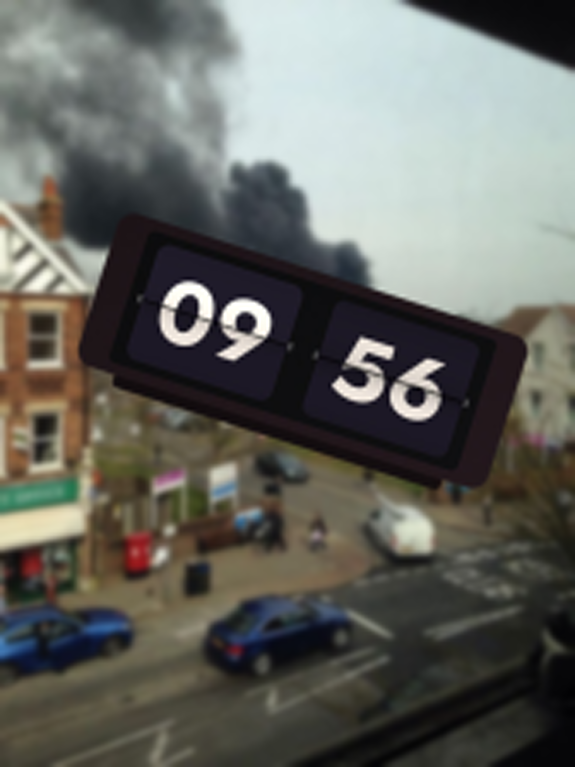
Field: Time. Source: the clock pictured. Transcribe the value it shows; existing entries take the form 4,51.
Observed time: 9,56
